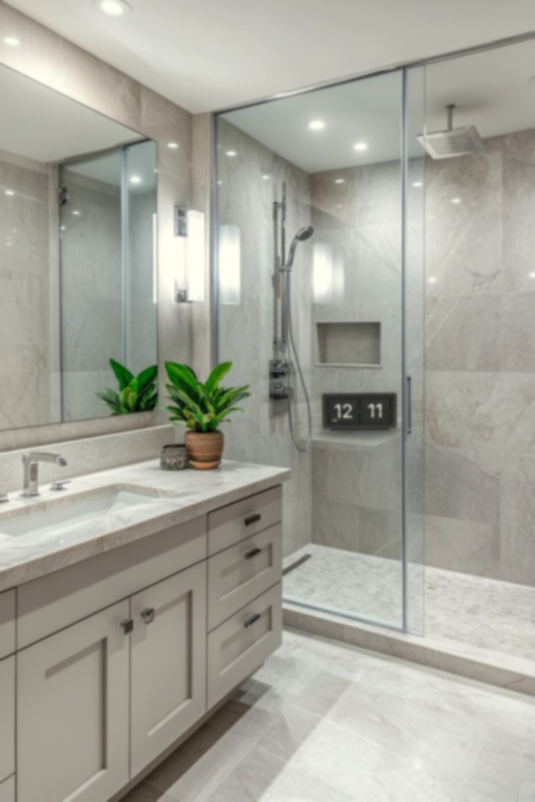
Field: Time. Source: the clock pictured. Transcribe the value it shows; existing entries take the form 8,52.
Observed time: 12,11
